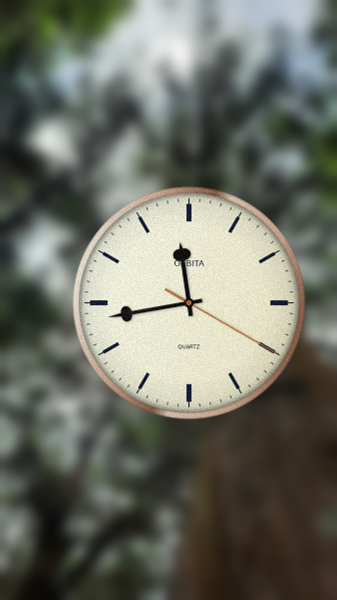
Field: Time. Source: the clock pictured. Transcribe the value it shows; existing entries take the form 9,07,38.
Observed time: 11,43,20
